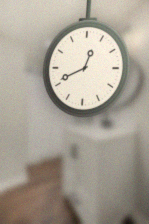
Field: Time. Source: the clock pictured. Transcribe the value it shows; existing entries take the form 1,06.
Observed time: 12,41
